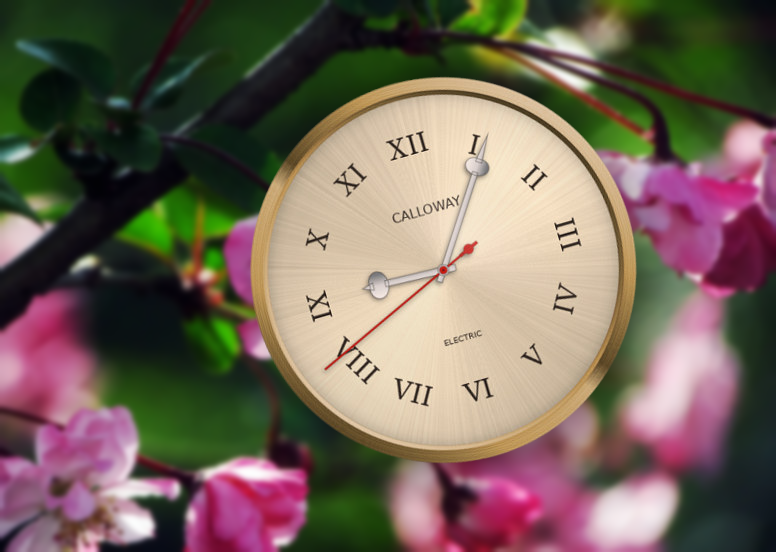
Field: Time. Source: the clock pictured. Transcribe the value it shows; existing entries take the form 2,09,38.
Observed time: 9,05,41
